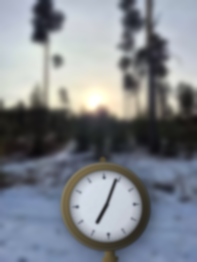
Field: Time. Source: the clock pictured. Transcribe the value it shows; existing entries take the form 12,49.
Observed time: 7,04
